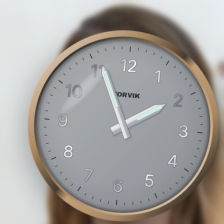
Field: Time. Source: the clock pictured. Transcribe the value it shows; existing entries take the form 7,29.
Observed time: 1,56
